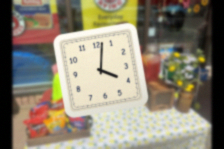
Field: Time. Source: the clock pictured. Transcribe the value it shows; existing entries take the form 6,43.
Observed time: 4,02
